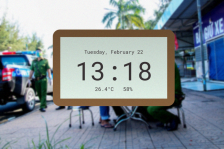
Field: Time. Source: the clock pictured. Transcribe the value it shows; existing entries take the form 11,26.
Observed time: 13,18
